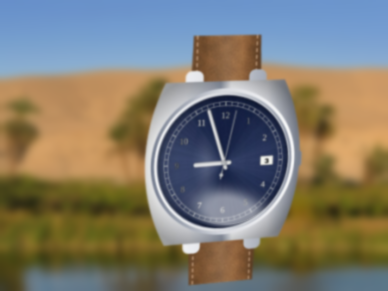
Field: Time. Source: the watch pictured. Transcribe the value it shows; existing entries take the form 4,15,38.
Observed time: 8,57,02
